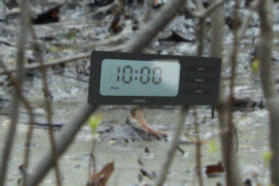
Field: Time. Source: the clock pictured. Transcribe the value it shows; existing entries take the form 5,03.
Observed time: 10,00
